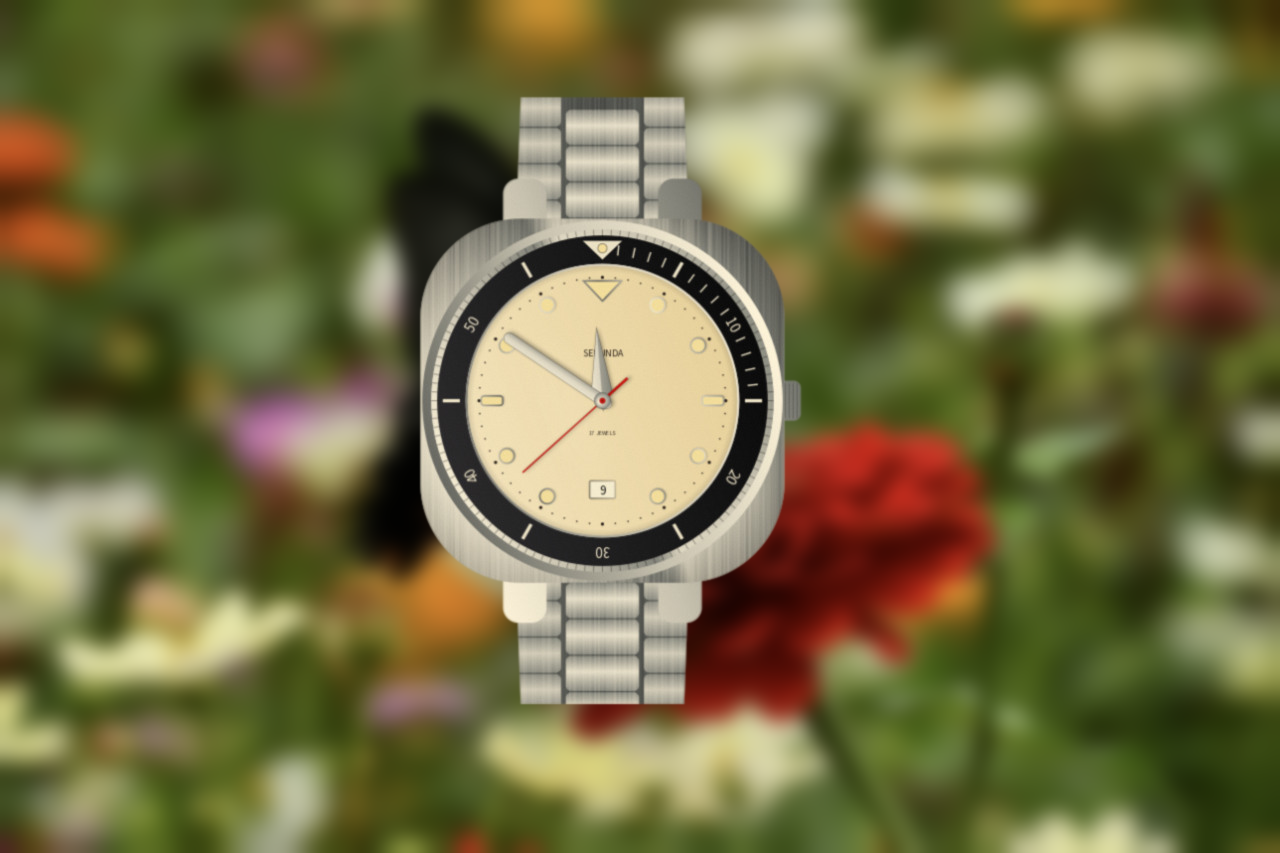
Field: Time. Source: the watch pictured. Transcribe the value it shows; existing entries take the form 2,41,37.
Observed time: 11,50,38
